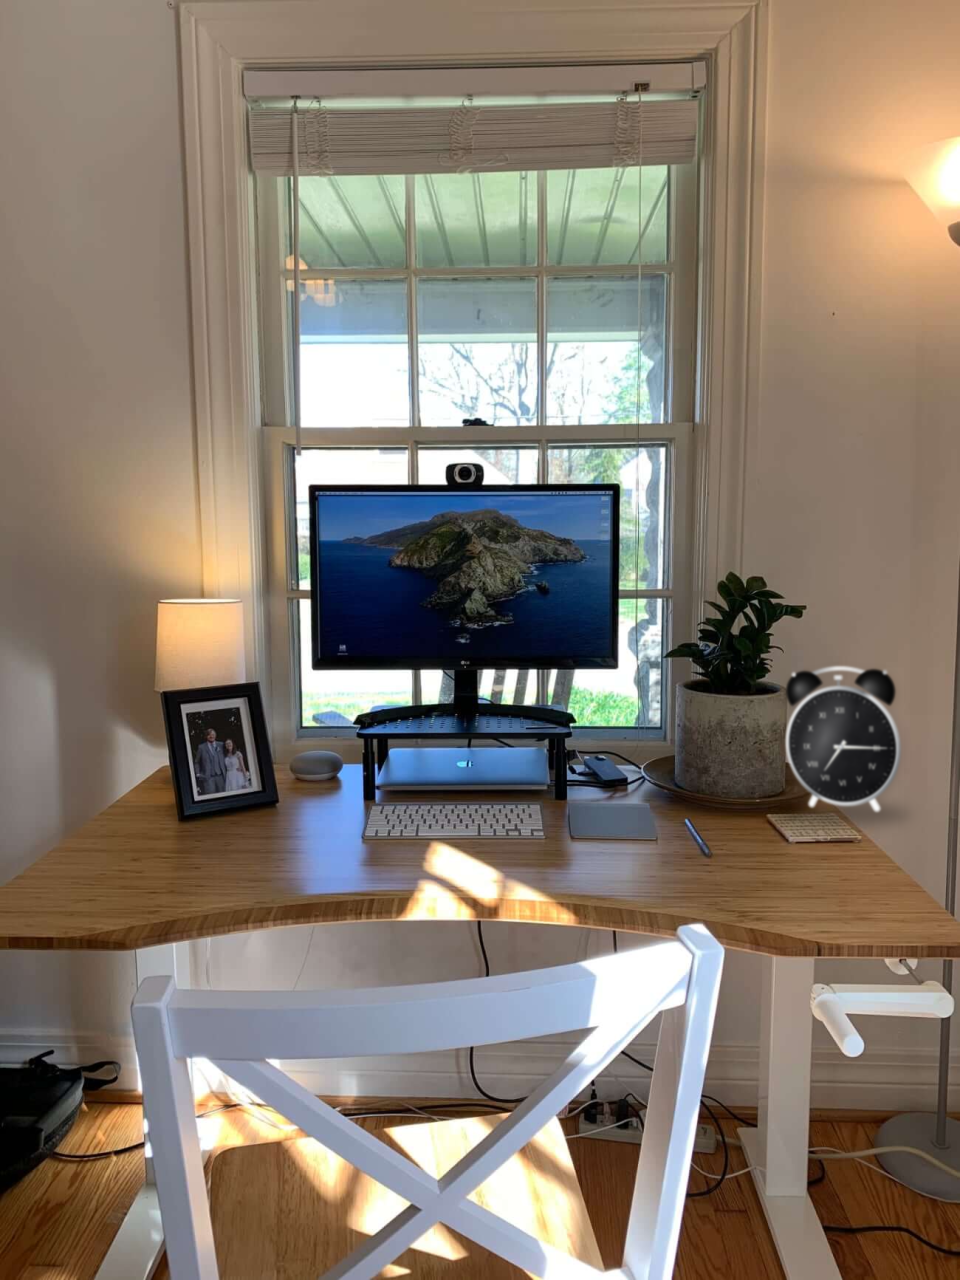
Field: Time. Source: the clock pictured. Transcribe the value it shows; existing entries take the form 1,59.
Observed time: 7,15
